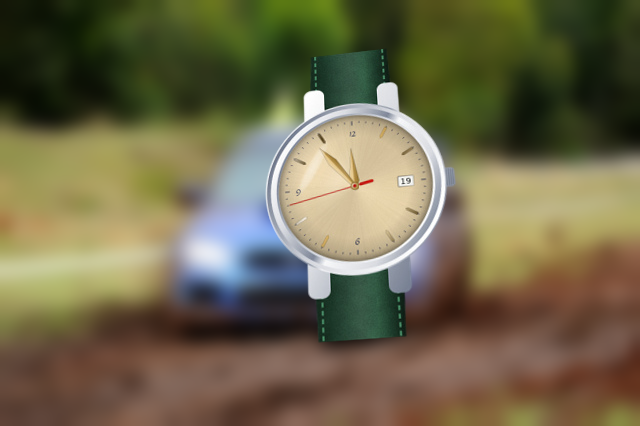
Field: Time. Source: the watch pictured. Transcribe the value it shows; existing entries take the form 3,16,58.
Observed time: 11,53,43
